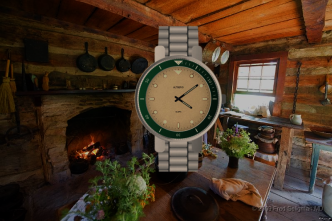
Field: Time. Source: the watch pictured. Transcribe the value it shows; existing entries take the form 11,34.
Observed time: 4,09
